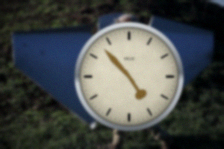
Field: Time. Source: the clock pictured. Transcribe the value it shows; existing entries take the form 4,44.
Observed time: 4,53
